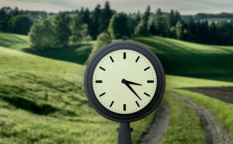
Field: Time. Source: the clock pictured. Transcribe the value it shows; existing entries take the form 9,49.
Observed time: 3,23
